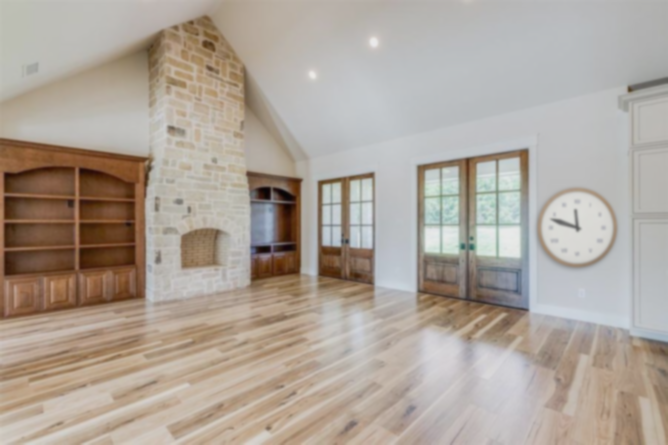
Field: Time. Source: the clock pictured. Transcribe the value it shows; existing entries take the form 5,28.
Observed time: 11,48
